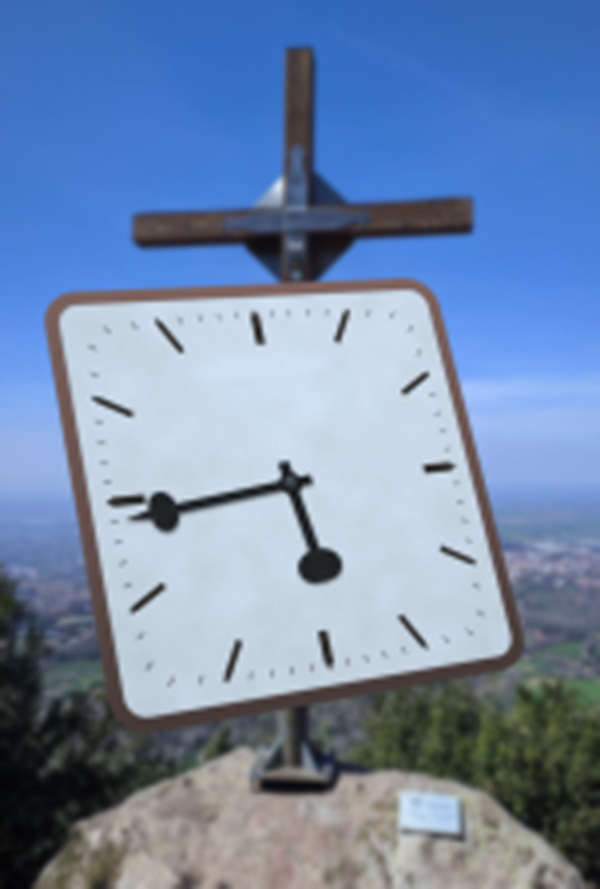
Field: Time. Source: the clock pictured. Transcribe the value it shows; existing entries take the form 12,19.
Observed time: 5,44
